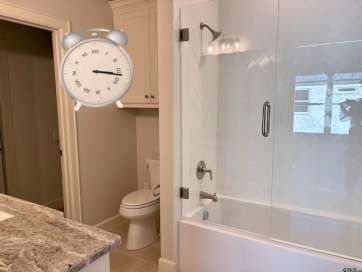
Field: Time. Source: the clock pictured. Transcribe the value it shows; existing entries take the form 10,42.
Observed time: 3,17
